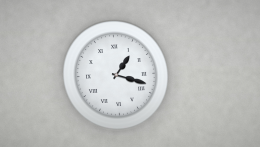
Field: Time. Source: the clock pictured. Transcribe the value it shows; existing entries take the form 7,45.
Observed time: 1,18
